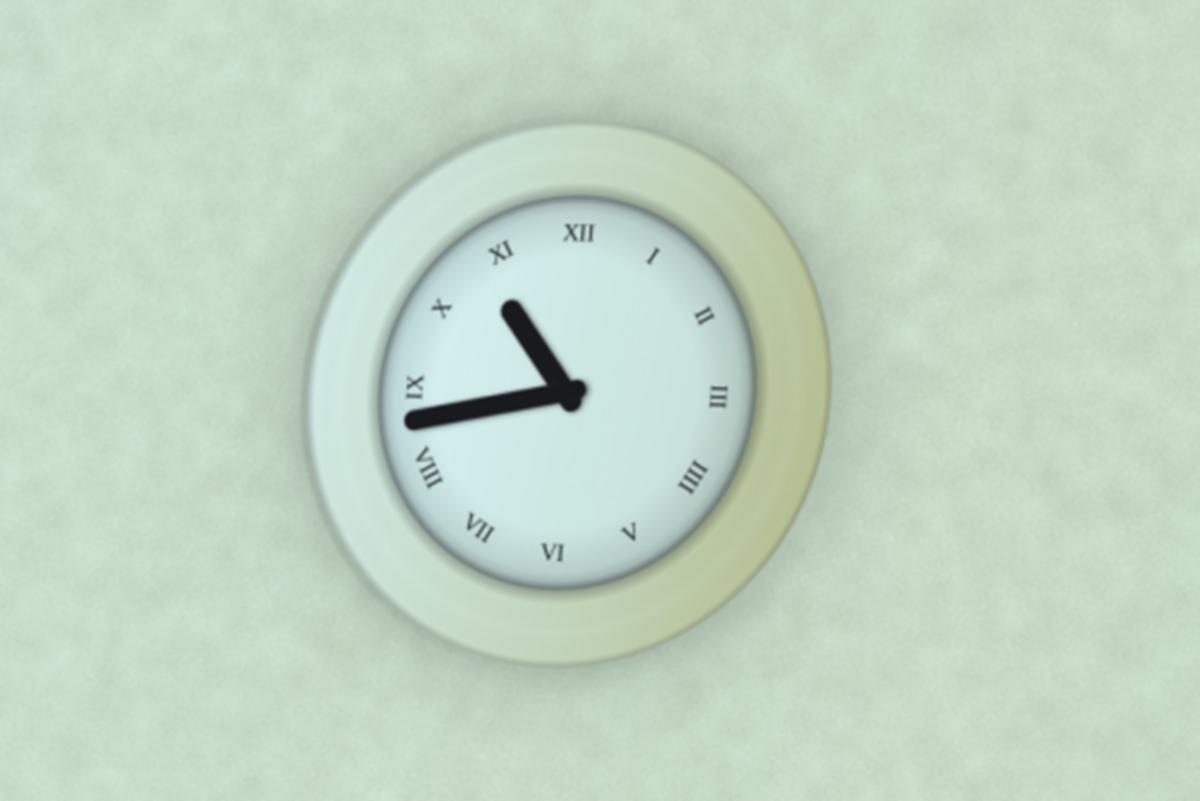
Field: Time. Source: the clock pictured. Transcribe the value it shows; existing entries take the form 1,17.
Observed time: 10,43
